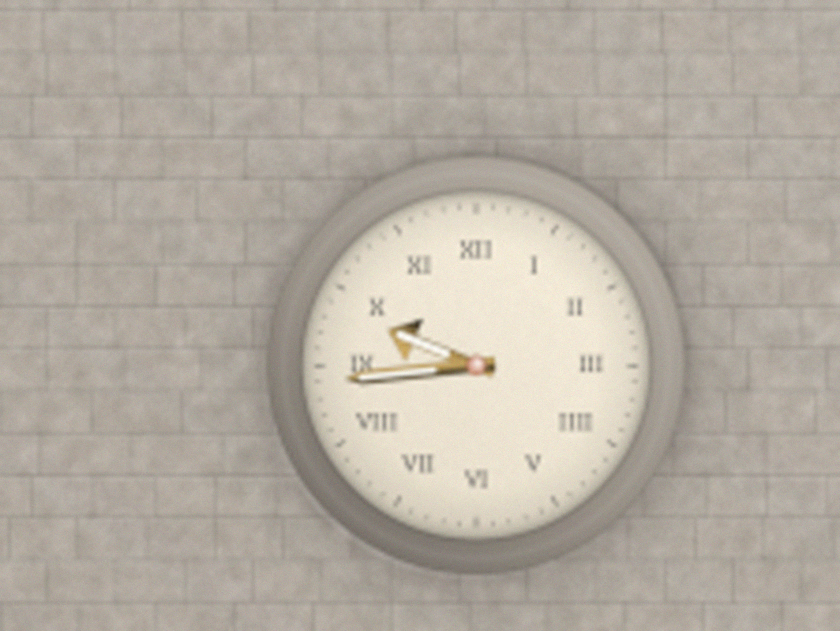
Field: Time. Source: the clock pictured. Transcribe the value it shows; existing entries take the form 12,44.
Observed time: 9,44
